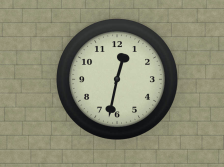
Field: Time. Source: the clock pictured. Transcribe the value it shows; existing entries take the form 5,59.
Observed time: 12,32
